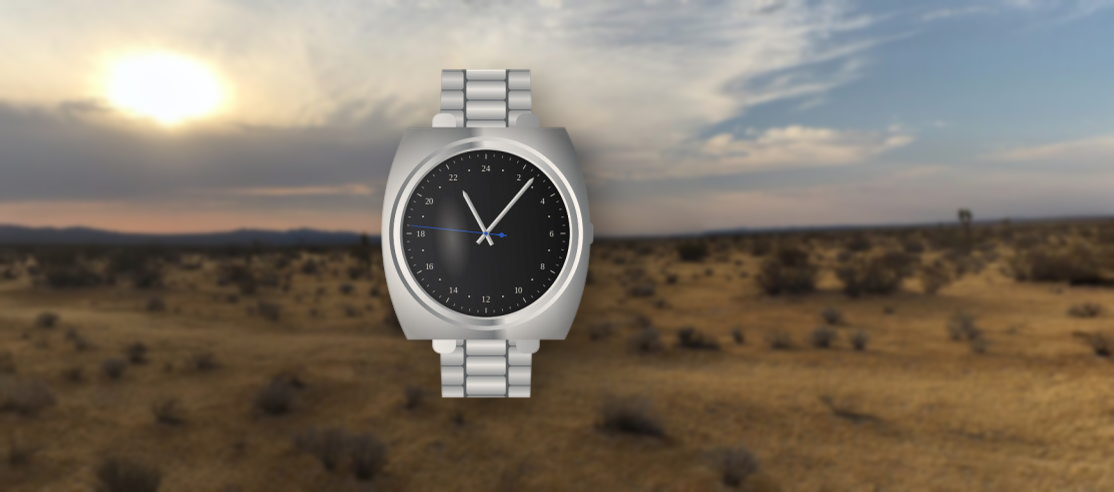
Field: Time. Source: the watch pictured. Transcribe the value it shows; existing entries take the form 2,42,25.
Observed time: 22,06,46
